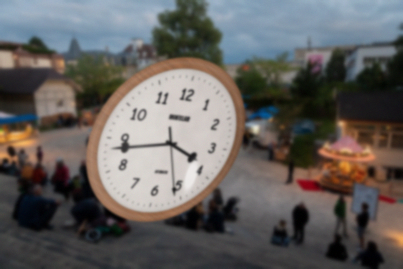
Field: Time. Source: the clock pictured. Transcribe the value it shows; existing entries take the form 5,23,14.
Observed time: 3,43,26
